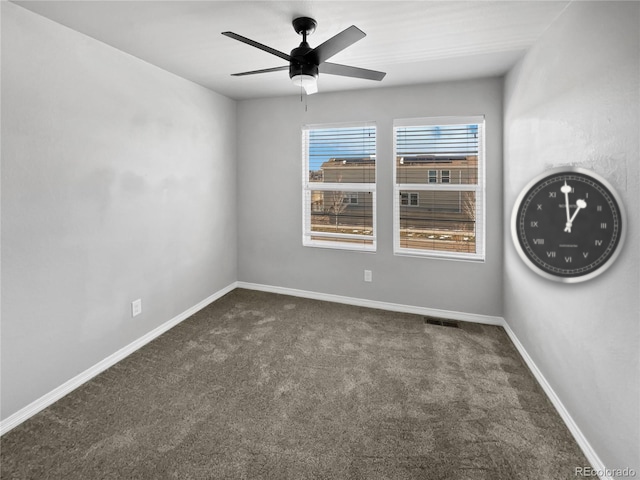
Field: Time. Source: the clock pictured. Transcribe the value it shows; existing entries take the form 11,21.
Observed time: 12,59
